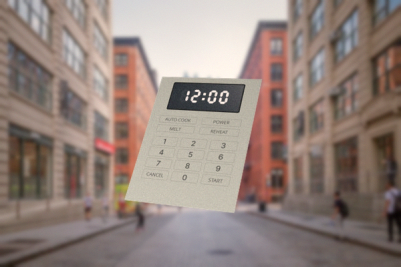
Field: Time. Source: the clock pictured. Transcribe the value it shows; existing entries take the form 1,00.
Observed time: 12,00
